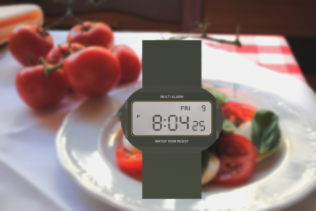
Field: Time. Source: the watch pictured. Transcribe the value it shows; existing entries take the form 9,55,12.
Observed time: 8,04,25
